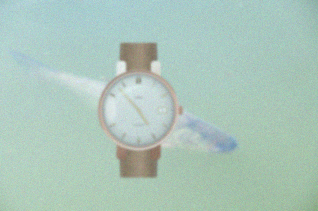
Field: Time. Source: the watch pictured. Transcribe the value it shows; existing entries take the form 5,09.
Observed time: 4,53
